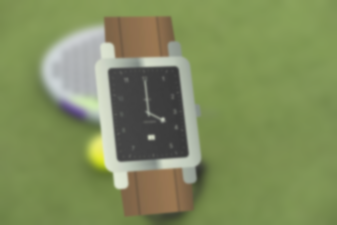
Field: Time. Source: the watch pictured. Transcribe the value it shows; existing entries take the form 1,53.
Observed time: 4,00
